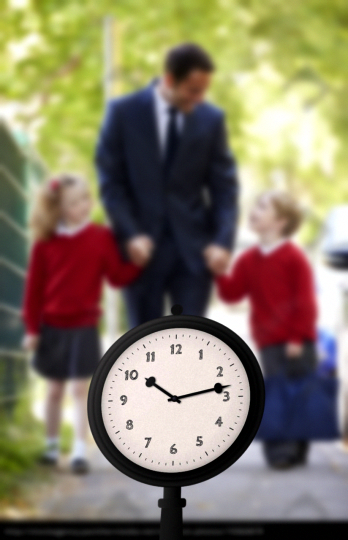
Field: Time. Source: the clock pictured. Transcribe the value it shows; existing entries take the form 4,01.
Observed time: 10,13
